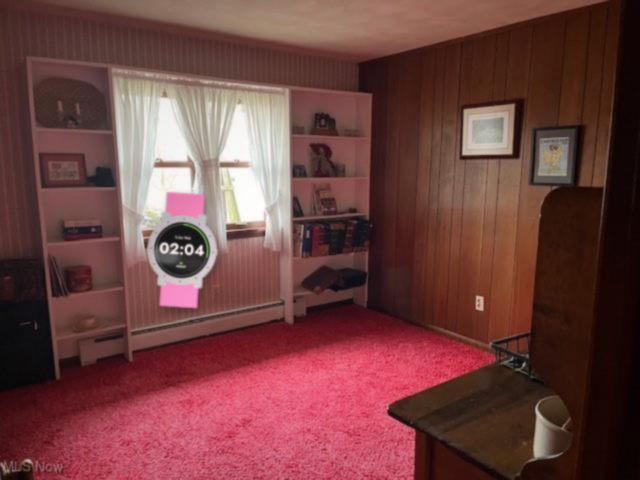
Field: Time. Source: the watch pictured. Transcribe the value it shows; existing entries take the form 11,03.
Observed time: 2,04
